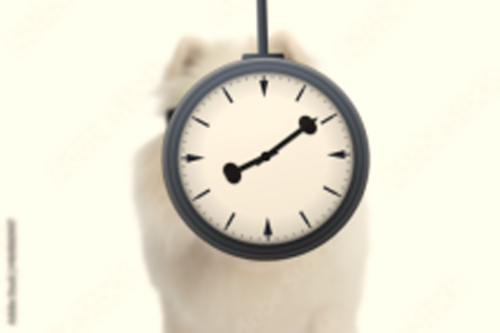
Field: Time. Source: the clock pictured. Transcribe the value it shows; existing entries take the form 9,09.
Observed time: 8,09
